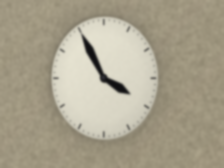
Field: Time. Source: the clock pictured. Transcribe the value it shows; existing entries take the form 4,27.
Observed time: 3,55
